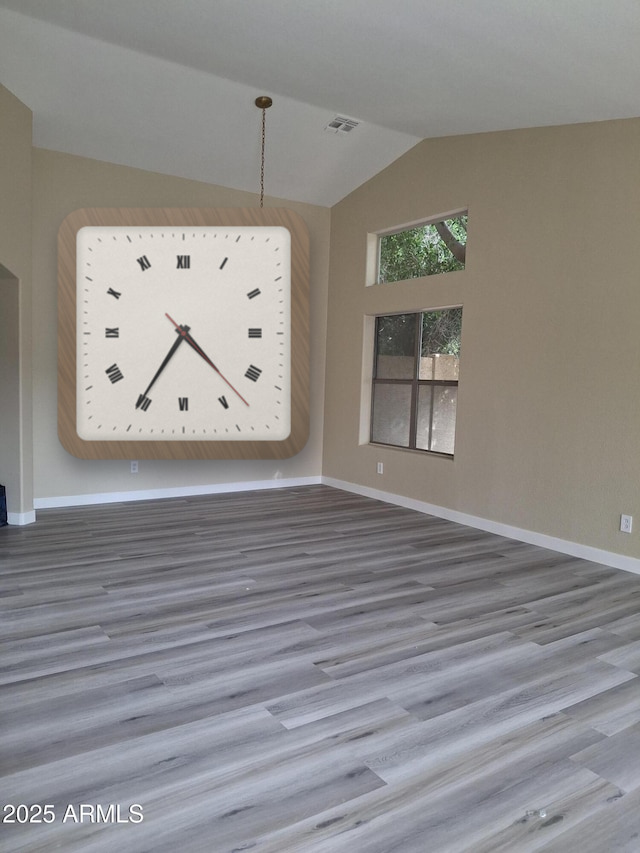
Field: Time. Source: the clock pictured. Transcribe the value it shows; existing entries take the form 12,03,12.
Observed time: 4,35,23
